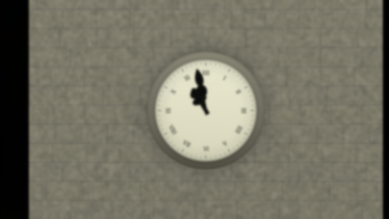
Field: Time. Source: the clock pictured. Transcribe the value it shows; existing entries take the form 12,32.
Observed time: 10,58
